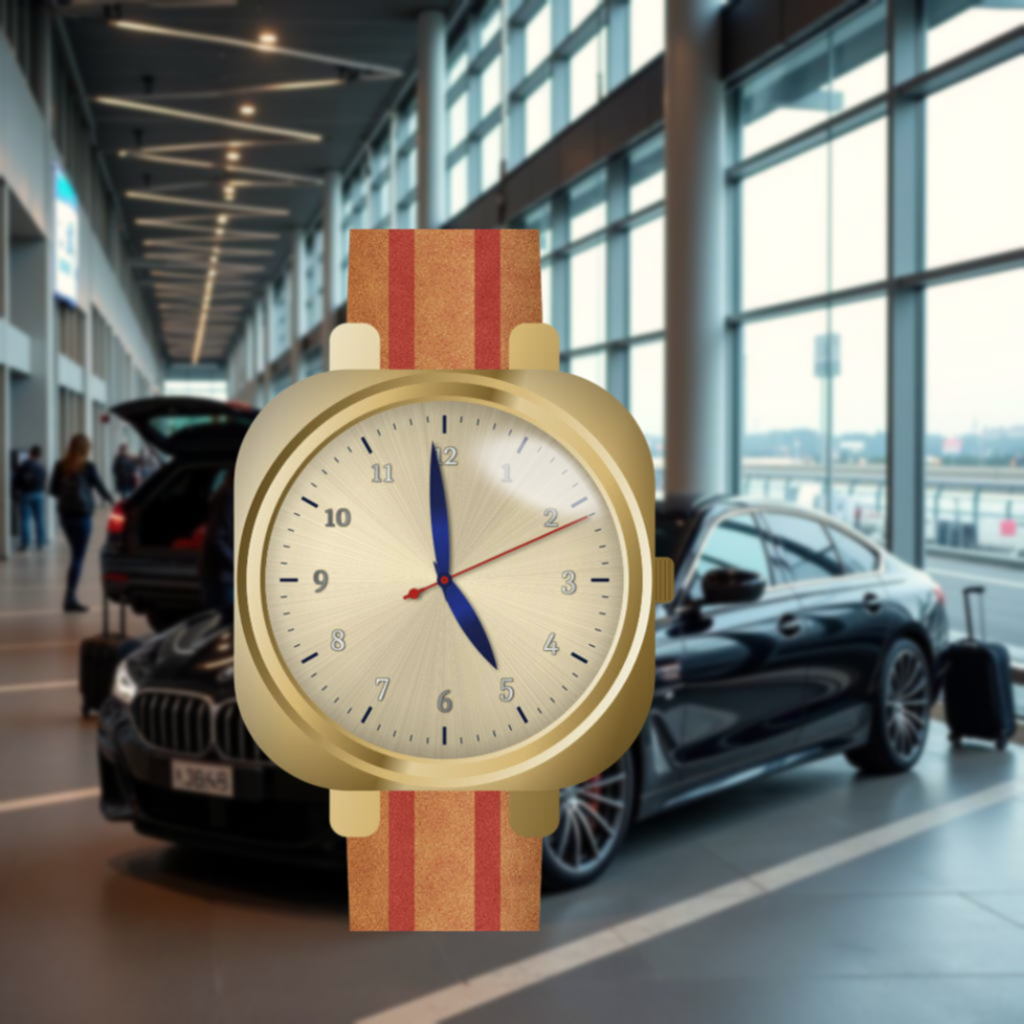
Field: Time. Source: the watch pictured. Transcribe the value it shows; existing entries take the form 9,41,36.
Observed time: 4,59,11
